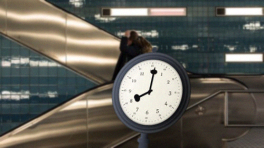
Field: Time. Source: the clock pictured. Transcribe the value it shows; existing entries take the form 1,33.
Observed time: 8,01
